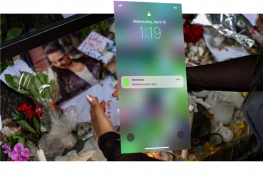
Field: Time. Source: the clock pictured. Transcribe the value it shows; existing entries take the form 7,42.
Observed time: 1,19
